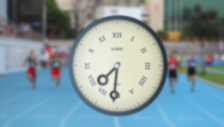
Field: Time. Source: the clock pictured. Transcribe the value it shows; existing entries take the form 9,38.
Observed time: 7,31
